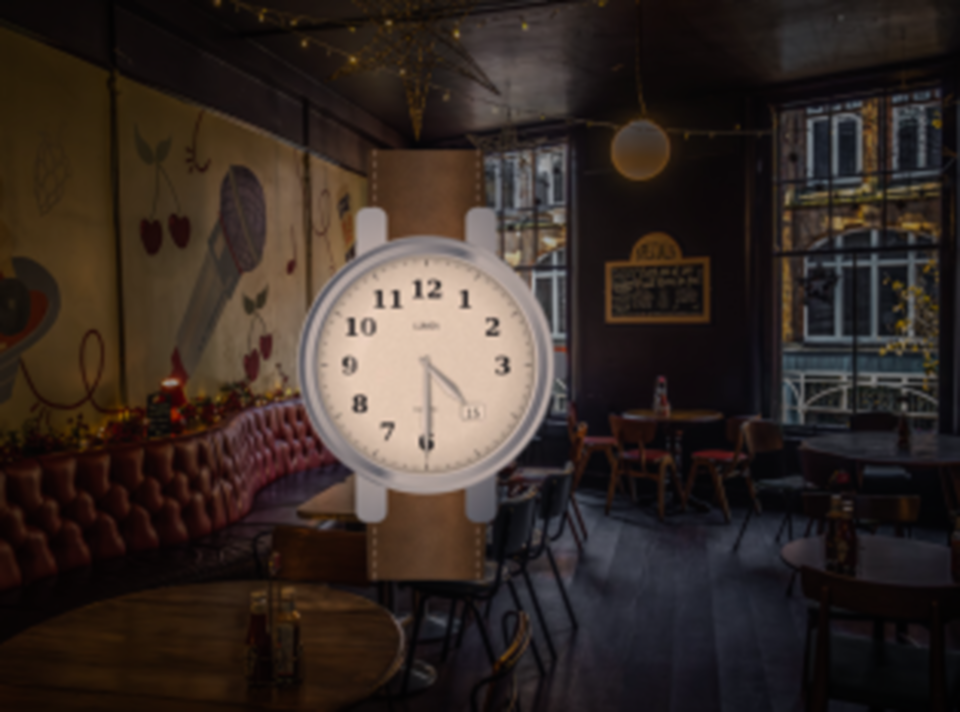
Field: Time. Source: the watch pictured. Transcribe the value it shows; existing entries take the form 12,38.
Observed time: 4,30
